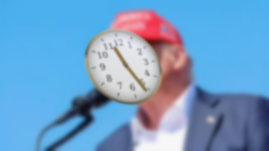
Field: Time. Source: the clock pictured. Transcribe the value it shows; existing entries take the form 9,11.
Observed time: 11,26
